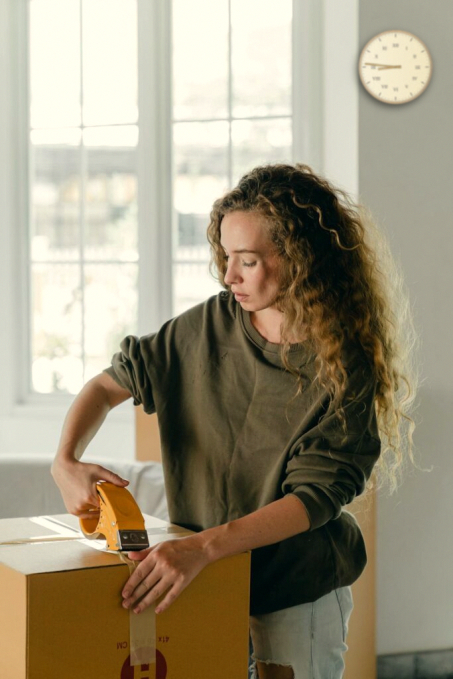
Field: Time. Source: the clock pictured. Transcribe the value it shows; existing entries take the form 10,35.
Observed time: 8,46
